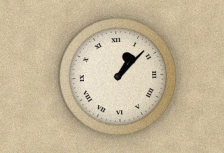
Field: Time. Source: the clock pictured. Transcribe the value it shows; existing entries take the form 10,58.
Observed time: 1,08
